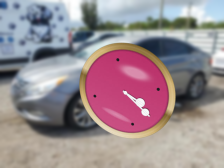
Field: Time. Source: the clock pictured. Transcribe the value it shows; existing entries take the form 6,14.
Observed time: 4,24
